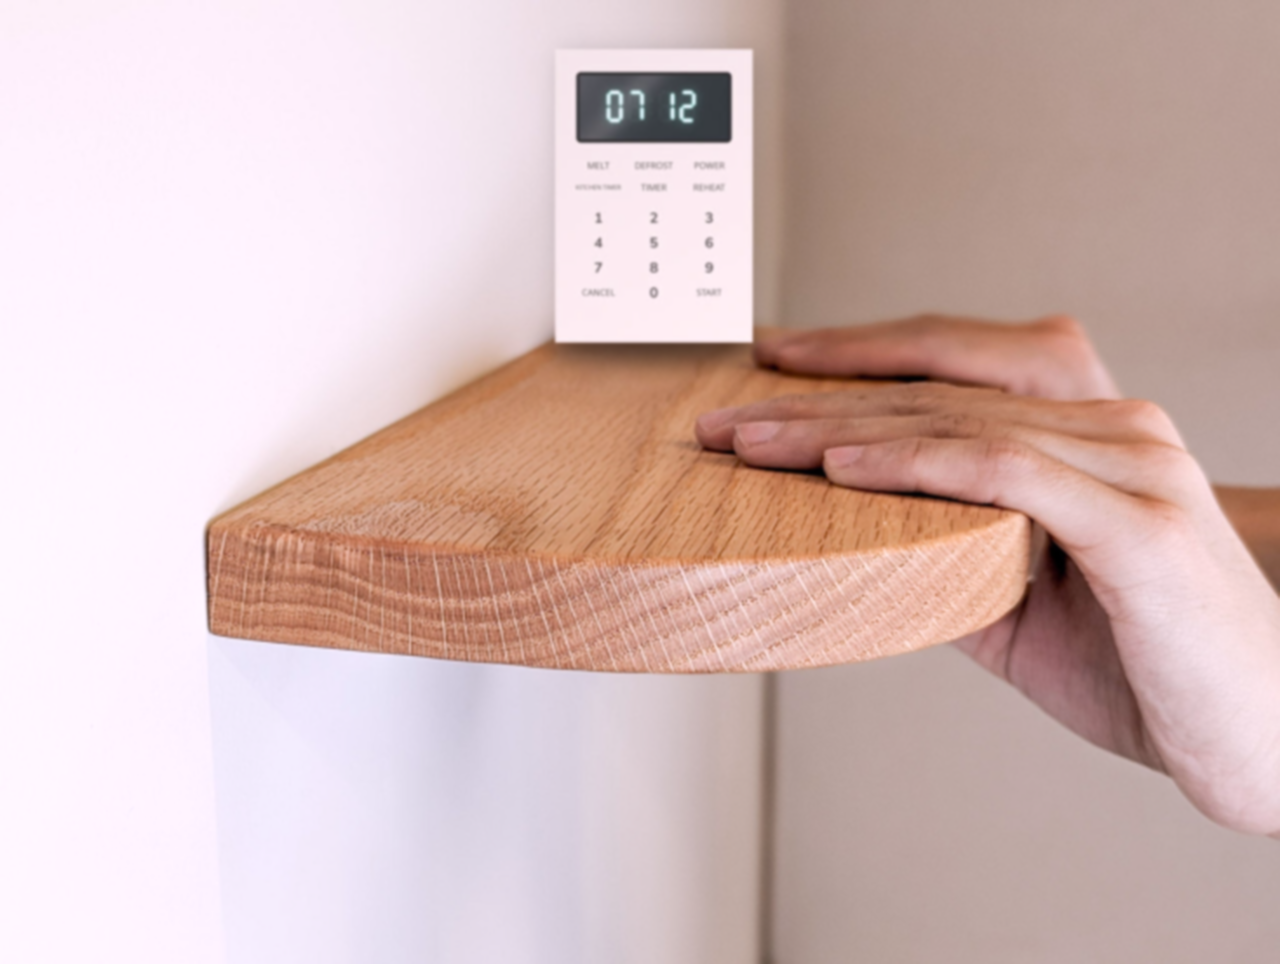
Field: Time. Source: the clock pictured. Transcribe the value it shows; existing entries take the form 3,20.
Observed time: 7,12
